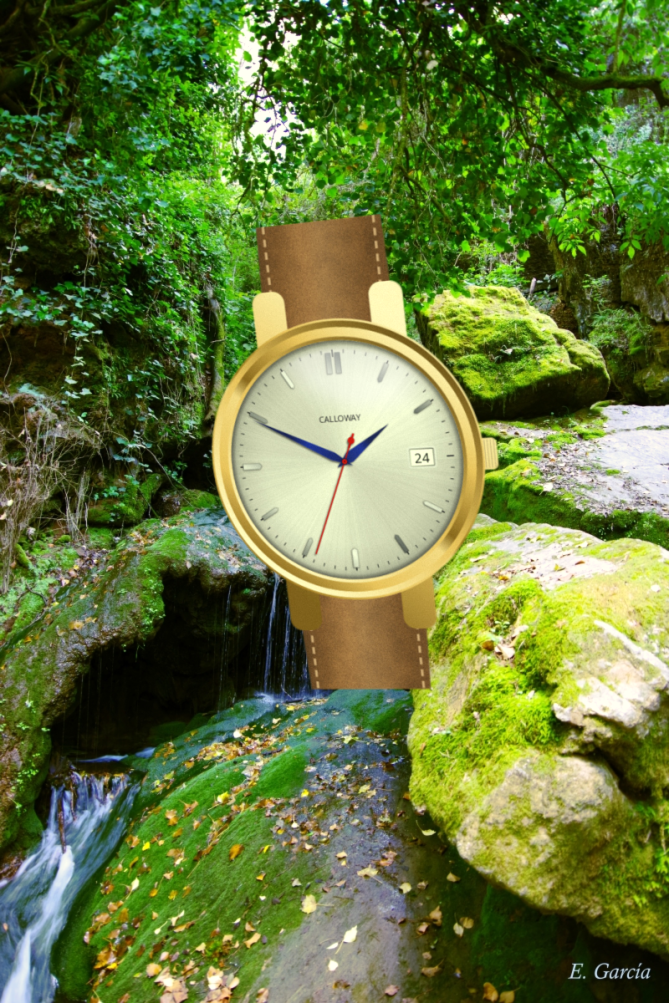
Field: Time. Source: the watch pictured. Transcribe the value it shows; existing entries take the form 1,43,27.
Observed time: 1,49,34
